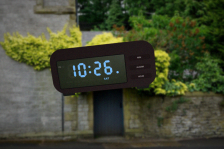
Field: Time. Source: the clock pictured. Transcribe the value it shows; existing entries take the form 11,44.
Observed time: 10,26
